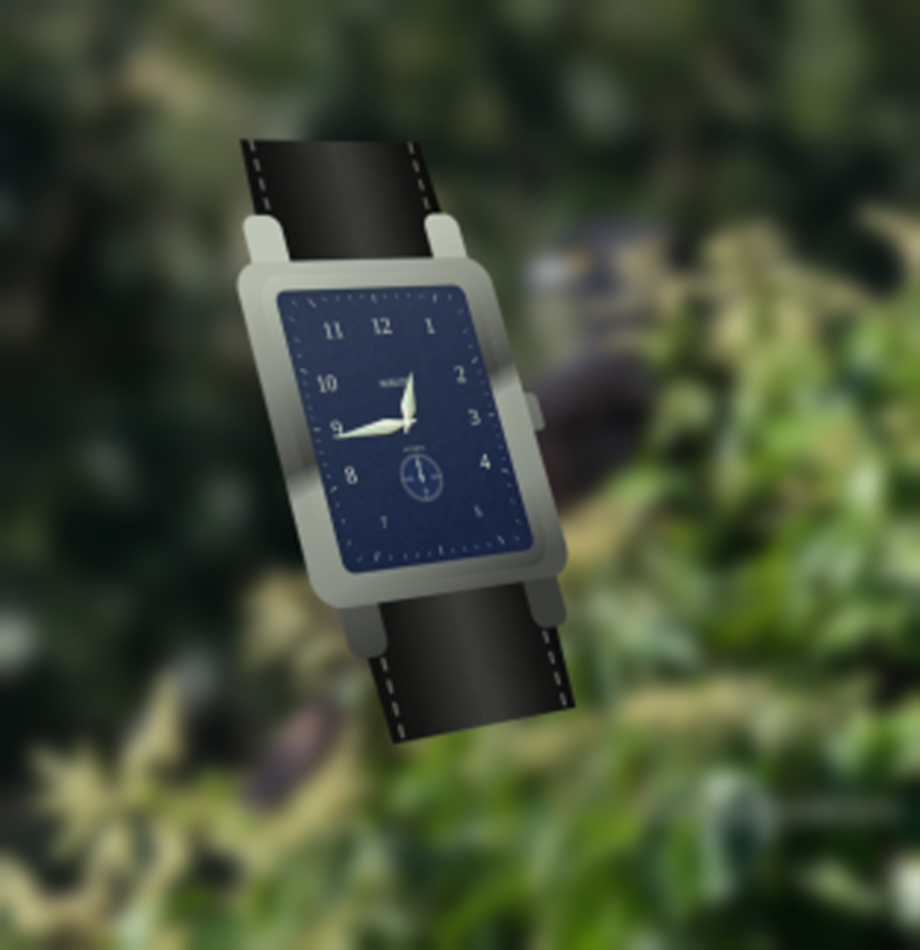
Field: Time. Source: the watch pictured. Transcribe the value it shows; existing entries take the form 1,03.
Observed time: 12,44
